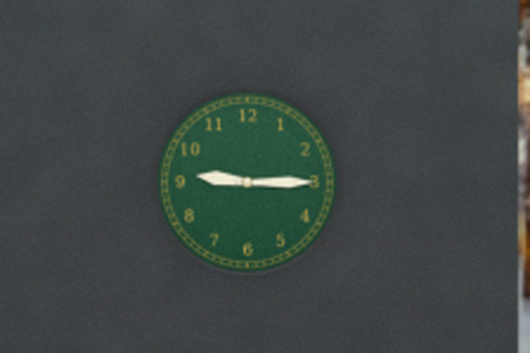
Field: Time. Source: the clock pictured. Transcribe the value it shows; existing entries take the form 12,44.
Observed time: 9,15
